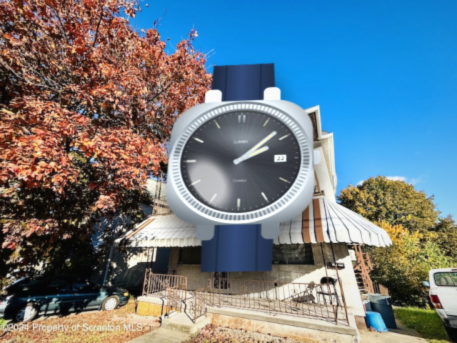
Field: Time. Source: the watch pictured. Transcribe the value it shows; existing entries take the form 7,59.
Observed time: 2,08
